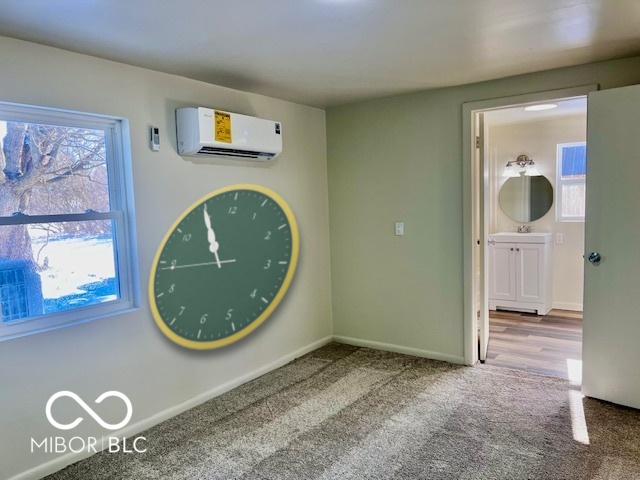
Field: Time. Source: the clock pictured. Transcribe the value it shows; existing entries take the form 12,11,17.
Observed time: 10,54,44
